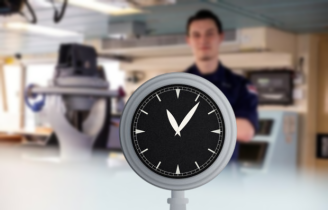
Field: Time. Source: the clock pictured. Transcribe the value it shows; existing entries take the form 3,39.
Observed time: 11,06
